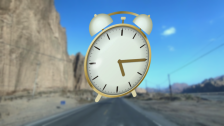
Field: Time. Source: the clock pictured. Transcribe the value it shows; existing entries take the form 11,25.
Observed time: 5,15
